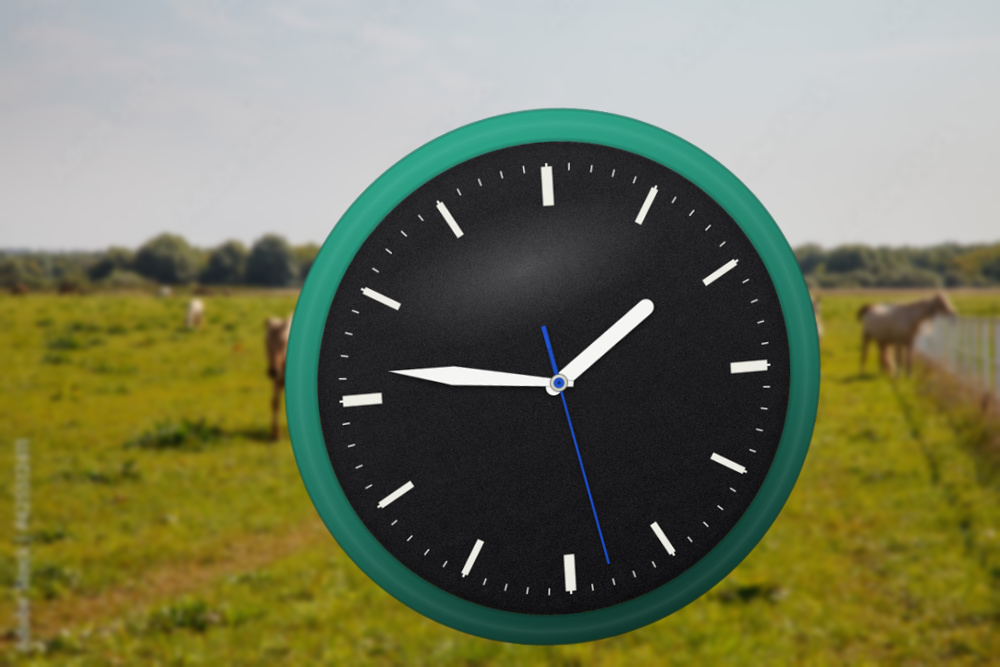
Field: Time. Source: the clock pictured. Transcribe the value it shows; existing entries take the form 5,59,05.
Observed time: 1,46,28
